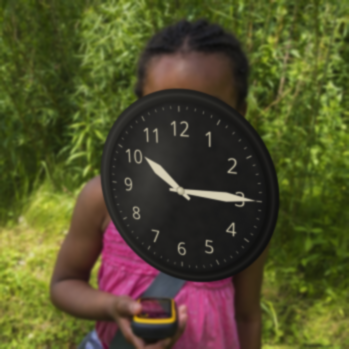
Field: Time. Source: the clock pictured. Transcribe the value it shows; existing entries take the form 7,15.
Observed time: 10,15
